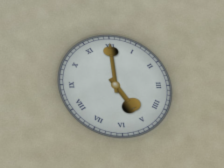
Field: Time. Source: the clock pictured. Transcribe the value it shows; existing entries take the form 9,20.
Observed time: 5,00
